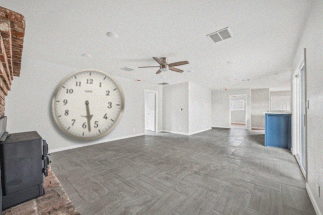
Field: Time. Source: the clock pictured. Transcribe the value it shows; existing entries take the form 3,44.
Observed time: 5,28
